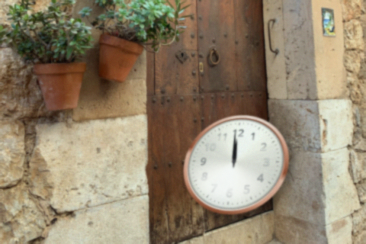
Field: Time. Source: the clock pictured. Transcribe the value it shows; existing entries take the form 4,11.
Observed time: 11,59
